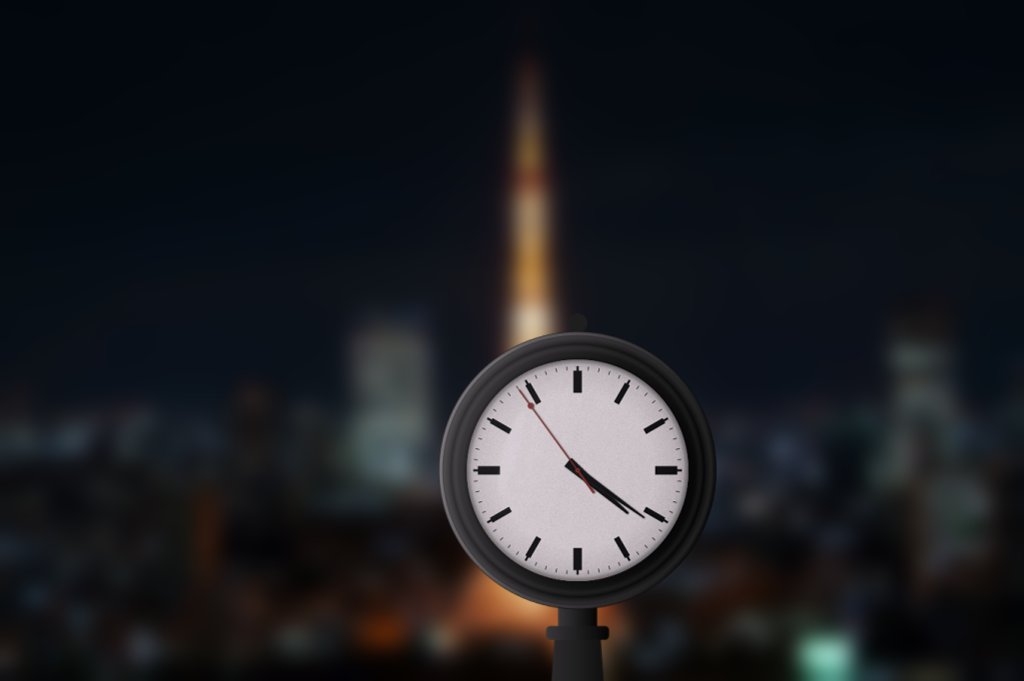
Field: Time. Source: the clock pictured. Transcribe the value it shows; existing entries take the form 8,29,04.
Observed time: 4,20,54
